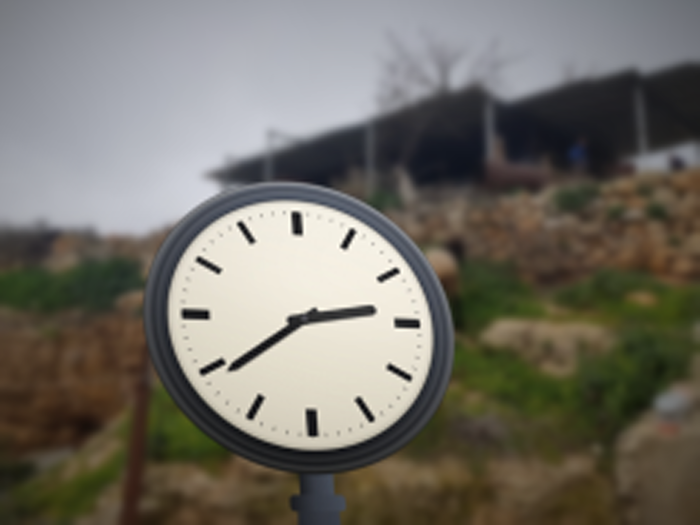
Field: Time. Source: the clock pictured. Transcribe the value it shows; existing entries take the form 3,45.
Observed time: 2,39
